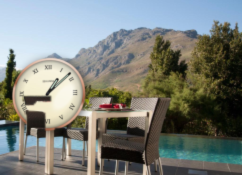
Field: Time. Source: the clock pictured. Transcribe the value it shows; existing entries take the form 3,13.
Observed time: 1,08
